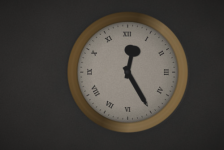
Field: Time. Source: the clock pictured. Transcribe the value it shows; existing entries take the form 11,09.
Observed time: 12,25
